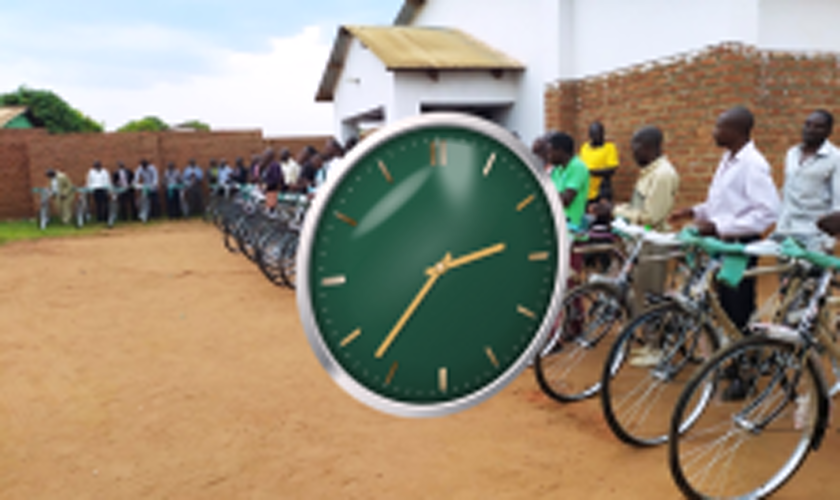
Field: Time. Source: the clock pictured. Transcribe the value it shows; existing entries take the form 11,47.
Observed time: 2,37
